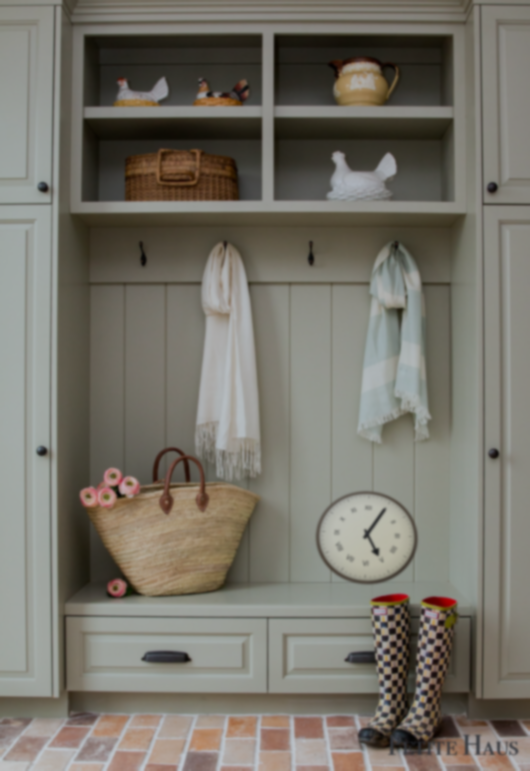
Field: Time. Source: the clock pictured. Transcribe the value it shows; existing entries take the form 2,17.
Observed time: 5,05
